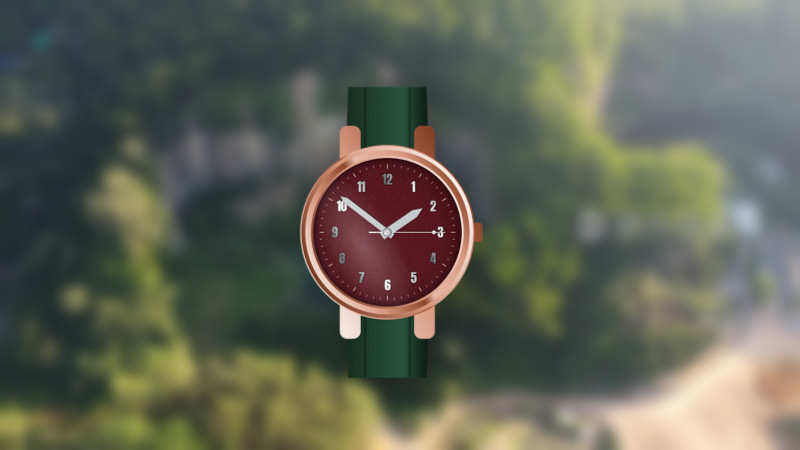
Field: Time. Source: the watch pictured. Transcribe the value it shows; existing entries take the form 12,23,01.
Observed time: 1,51,15
